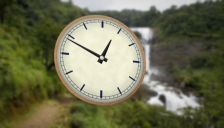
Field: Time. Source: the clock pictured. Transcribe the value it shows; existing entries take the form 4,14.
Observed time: 12,49
